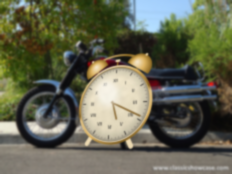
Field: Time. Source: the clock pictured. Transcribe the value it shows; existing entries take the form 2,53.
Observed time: 5,19
